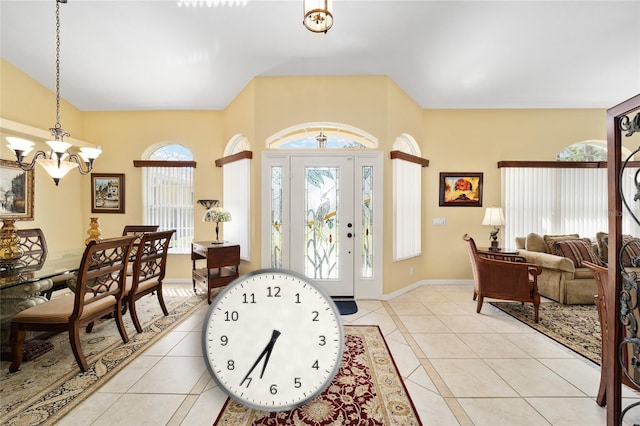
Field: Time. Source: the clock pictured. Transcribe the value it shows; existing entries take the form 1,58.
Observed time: 6,36
